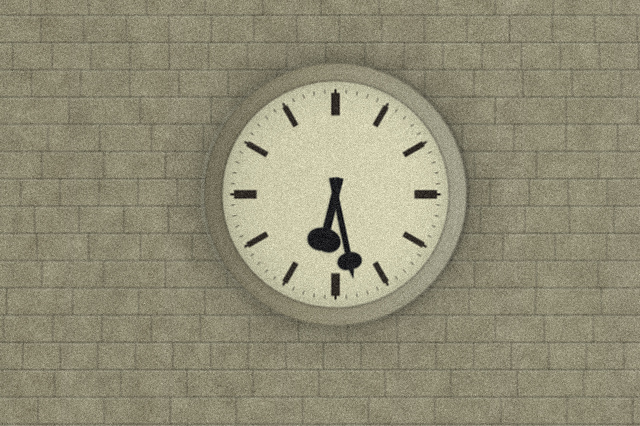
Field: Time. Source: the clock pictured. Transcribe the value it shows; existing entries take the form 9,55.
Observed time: 6,28
